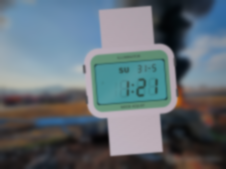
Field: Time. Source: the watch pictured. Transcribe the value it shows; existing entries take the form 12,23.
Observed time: 1,21
